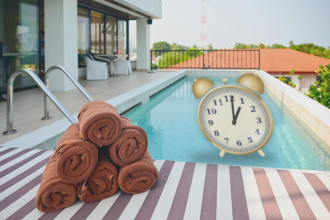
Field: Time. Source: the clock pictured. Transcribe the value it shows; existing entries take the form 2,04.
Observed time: 1,01
